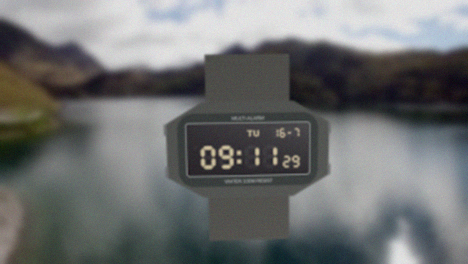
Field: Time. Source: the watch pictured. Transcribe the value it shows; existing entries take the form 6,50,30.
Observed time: 9,11,29
